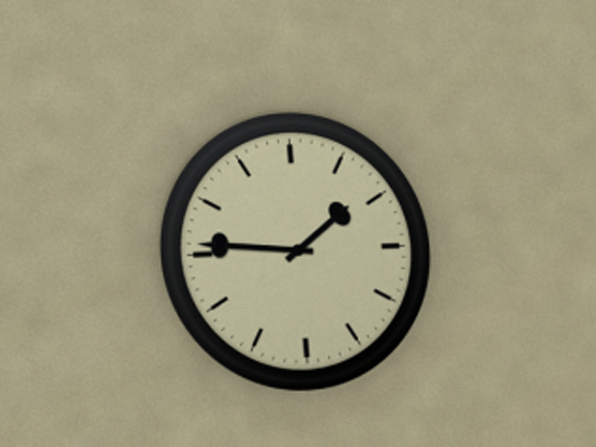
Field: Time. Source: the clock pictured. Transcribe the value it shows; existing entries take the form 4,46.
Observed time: 1,46
